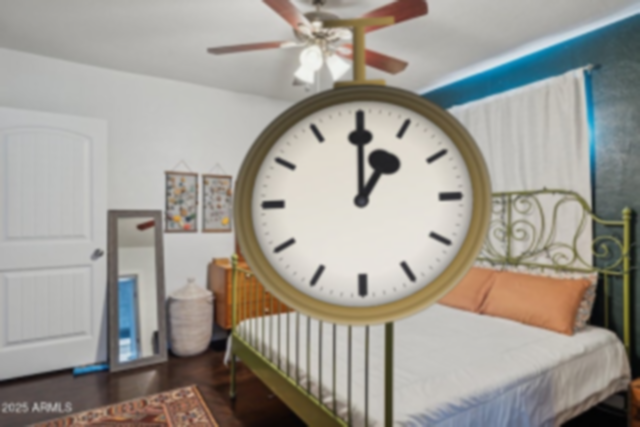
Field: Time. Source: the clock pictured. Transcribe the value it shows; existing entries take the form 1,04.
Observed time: 1,00
